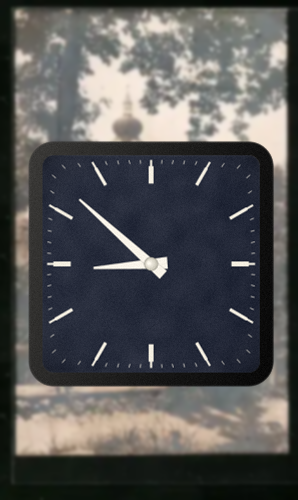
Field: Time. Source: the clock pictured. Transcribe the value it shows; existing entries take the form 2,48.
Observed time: 8,52
